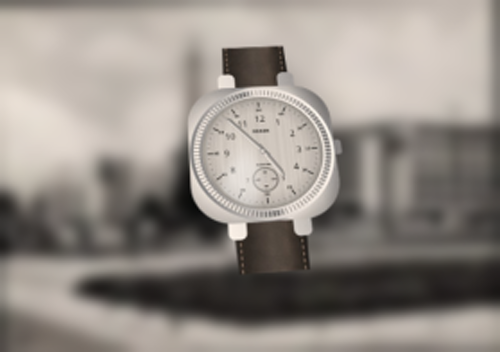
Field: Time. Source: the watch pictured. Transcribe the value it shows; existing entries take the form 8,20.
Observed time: 4,53
